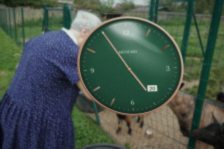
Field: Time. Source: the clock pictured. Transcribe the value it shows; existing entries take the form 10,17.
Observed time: 4,55
